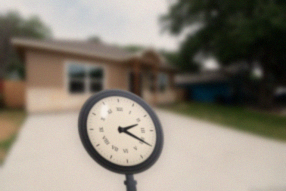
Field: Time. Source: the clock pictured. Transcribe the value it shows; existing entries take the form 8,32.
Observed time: 2,20
